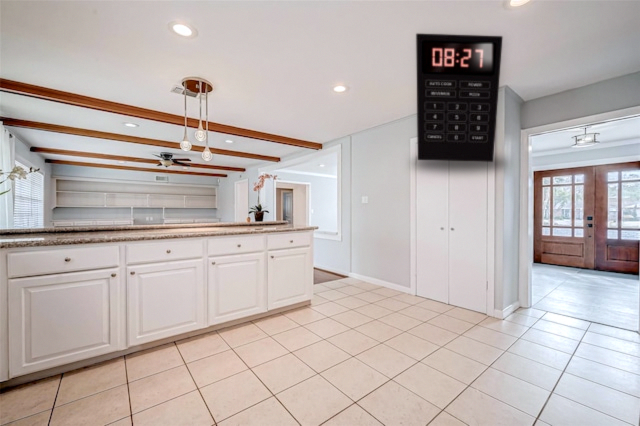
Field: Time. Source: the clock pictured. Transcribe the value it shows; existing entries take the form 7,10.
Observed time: 8,27
